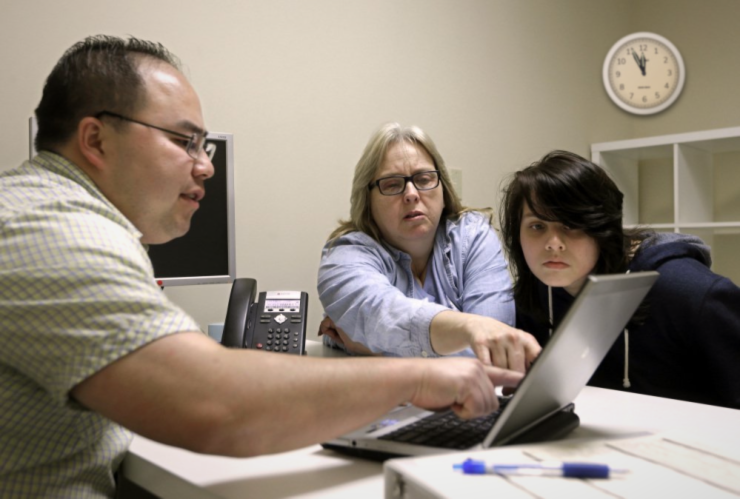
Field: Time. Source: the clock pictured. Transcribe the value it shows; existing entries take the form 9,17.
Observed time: 11,56
